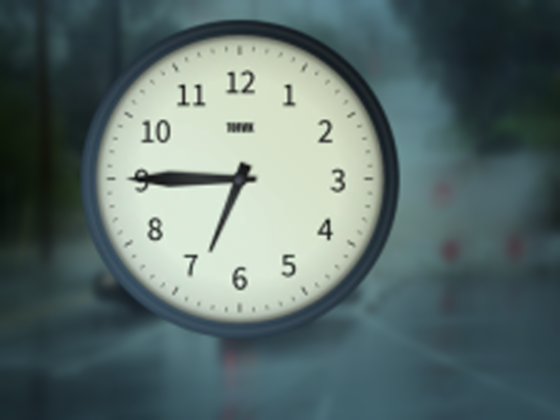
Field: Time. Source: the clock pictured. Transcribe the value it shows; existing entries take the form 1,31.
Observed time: 6,45
